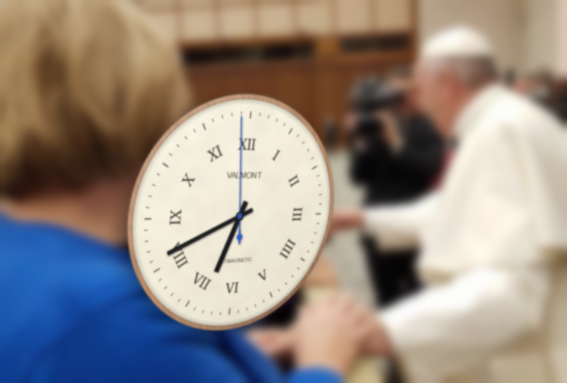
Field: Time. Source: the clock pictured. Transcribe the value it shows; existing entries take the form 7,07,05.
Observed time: 6,40,59
